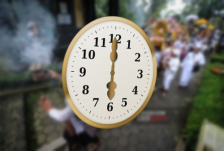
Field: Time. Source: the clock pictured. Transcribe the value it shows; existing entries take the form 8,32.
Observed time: 6,00
